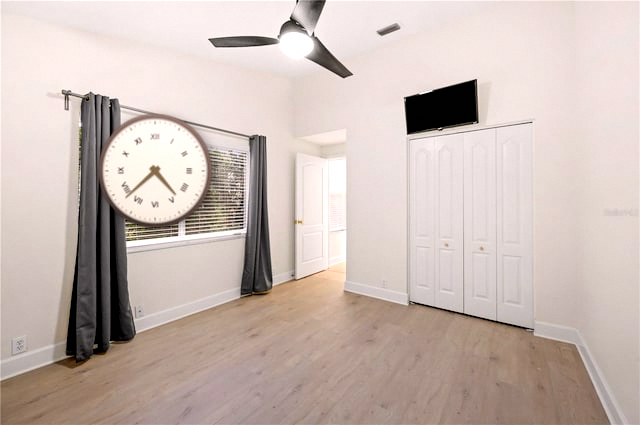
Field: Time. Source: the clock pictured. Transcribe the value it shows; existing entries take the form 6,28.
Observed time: 4,38
